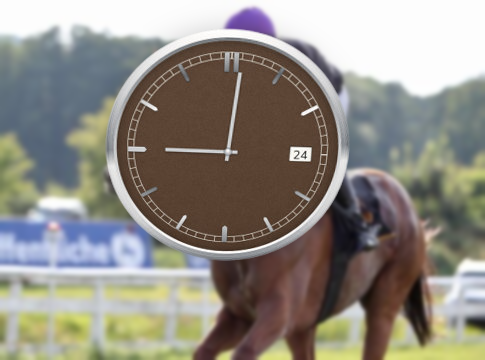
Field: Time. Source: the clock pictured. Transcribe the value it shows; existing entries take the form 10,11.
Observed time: 9,01
